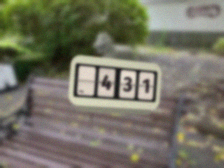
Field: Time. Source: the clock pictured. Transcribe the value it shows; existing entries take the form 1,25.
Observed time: 4,31
